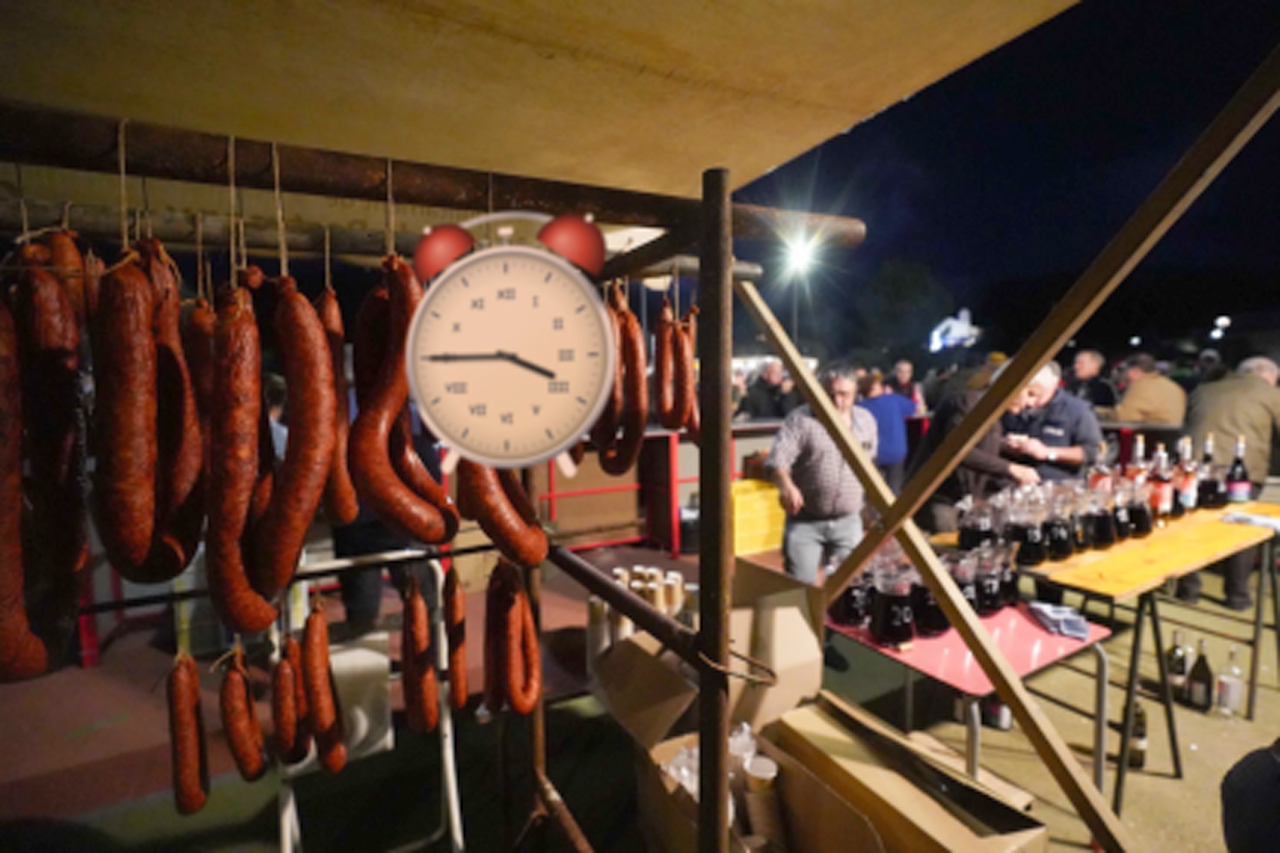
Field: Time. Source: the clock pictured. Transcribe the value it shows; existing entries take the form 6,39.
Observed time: 3,45
